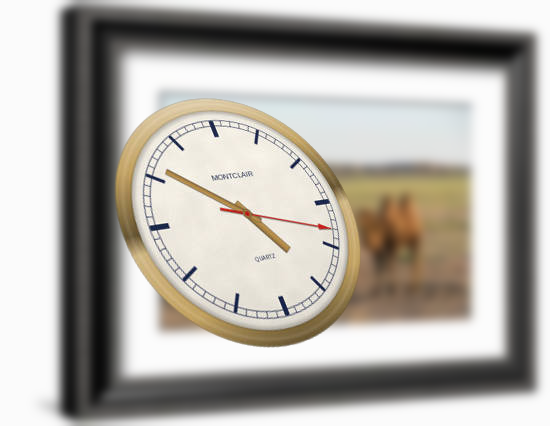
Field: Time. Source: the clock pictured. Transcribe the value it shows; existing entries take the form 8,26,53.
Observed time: 4,51,18
